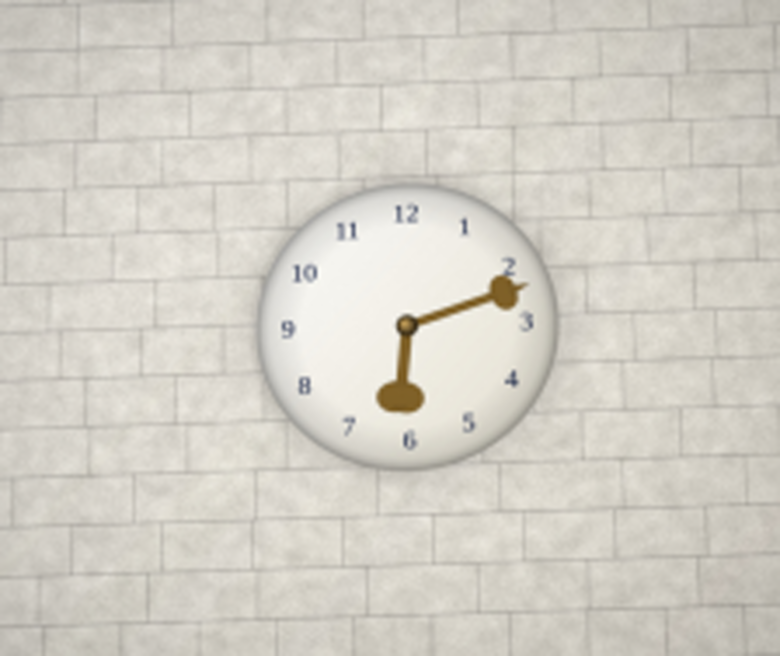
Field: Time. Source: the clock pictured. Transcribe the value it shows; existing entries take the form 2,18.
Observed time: 6,12
